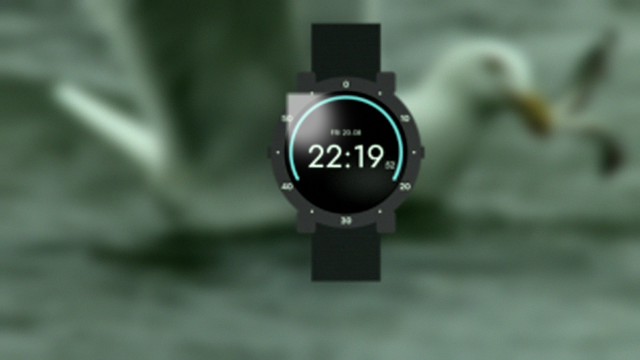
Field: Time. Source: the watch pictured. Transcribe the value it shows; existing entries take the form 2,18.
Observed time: 22,19
